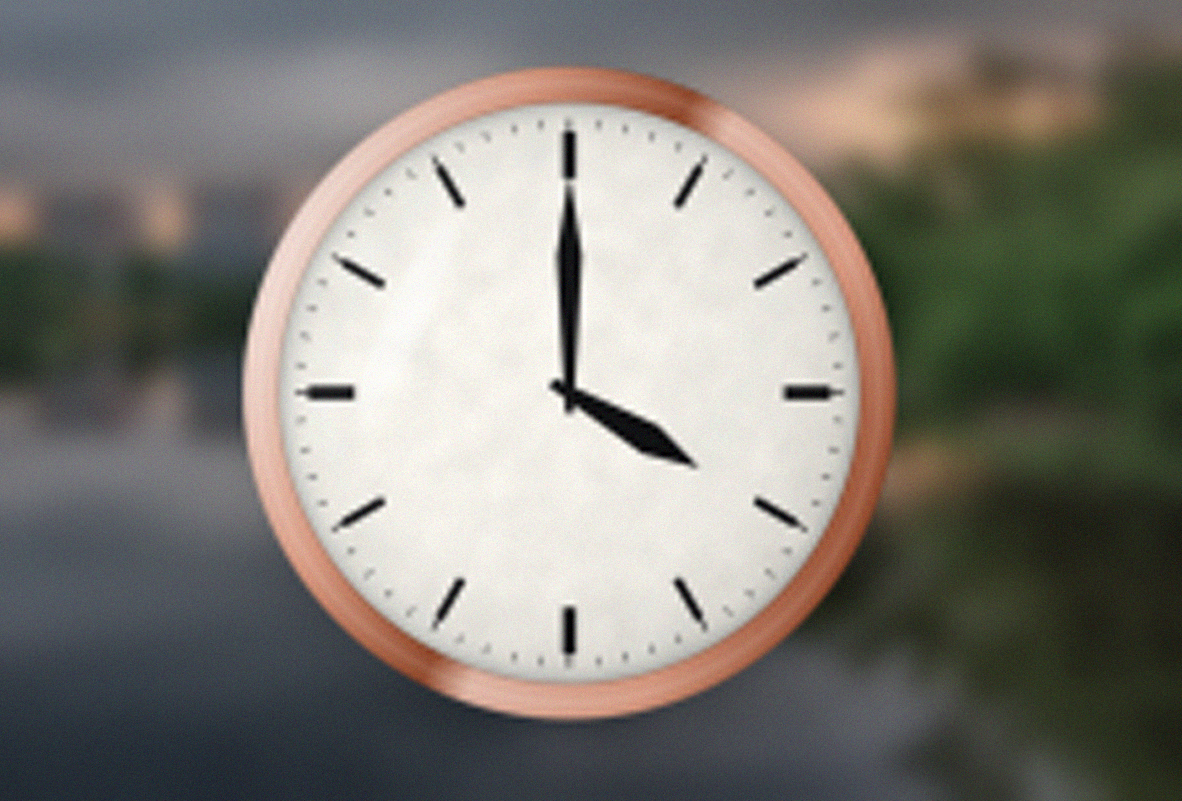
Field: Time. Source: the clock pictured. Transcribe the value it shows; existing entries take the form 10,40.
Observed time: 4,00
